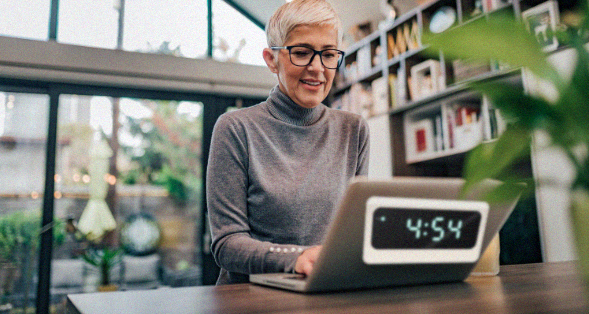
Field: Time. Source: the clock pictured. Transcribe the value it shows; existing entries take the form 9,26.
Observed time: 4,54
